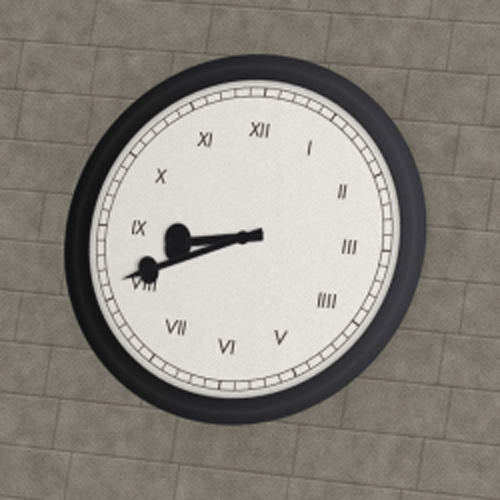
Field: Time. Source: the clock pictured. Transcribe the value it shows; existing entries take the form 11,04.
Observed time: 8,41
